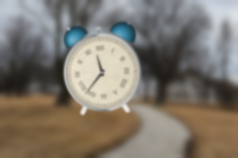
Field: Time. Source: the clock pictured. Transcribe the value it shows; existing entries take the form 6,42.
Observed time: 11,37
